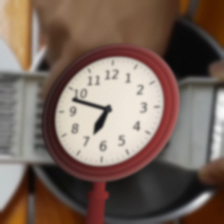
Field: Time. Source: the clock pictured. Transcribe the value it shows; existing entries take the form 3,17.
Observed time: 6,48
